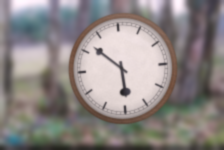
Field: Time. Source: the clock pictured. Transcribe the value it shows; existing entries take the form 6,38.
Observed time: 5,52
